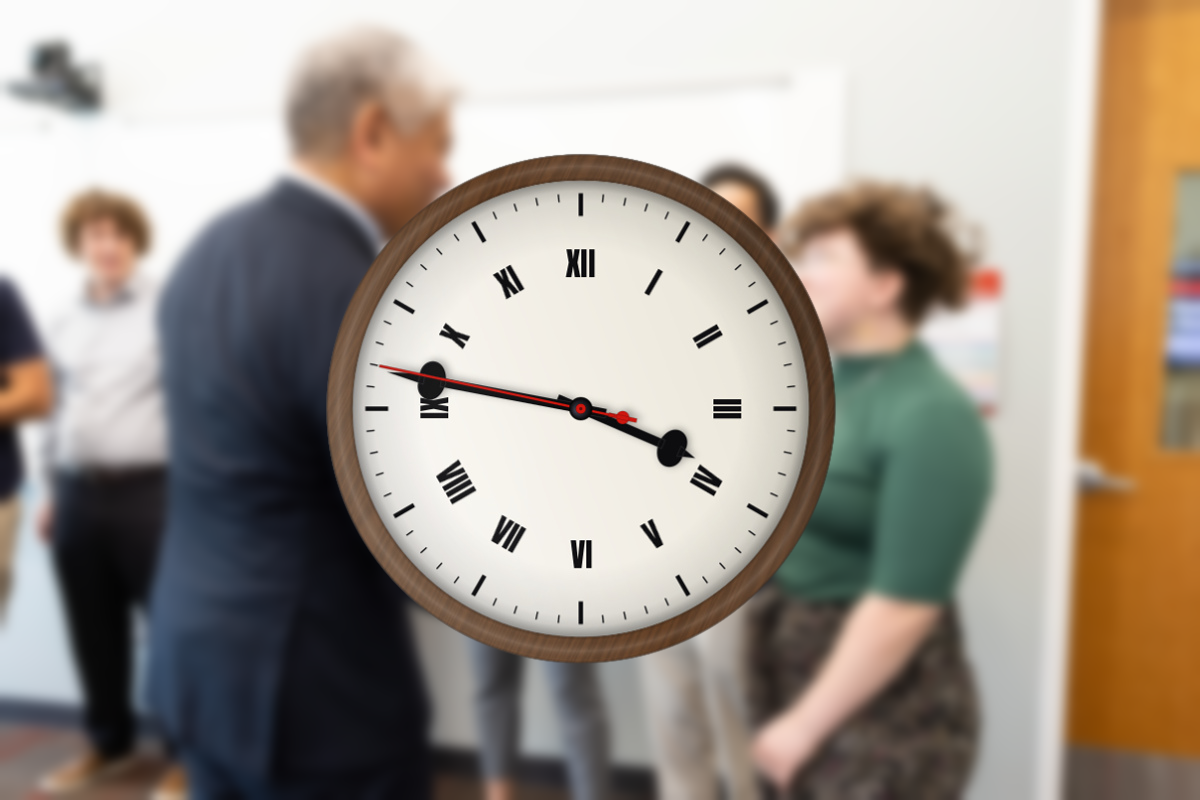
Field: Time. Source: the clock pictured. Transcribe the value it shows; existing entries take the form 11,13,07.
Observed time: 3,46,47
